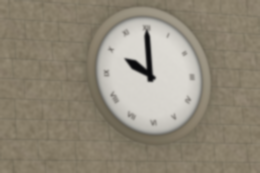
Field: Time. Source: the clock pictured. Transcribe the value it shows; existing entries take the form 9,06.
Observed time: 10,00
